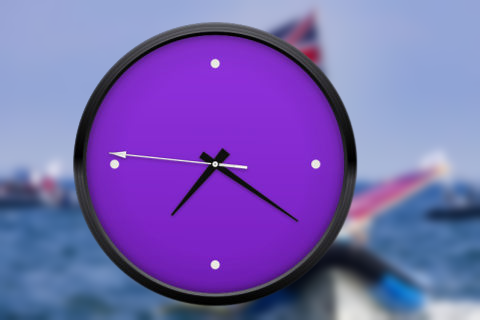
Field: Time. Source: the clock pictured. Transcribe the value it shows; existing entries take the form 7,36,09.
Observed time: 7,20,46
